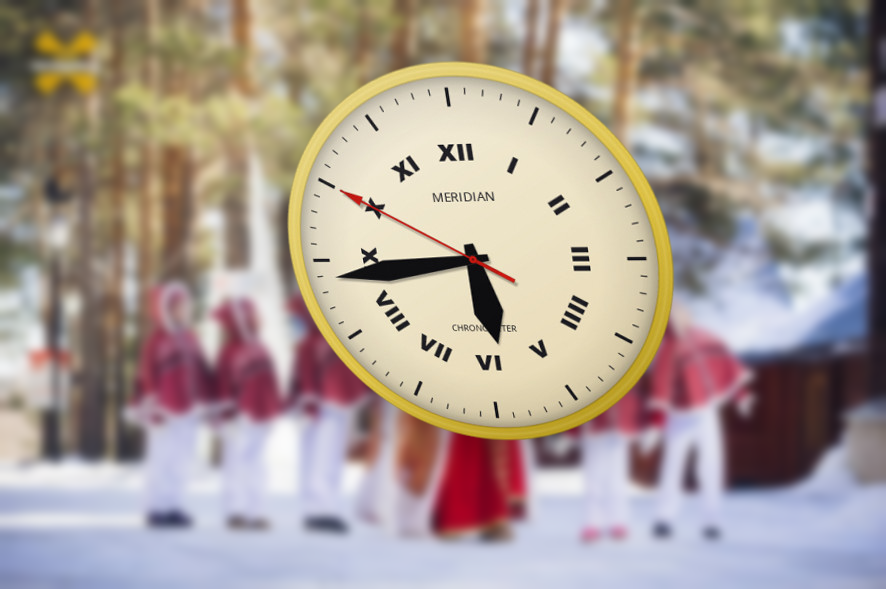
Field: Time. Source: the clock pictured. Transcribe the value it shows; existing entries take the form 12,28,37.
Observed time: 5,43,50
